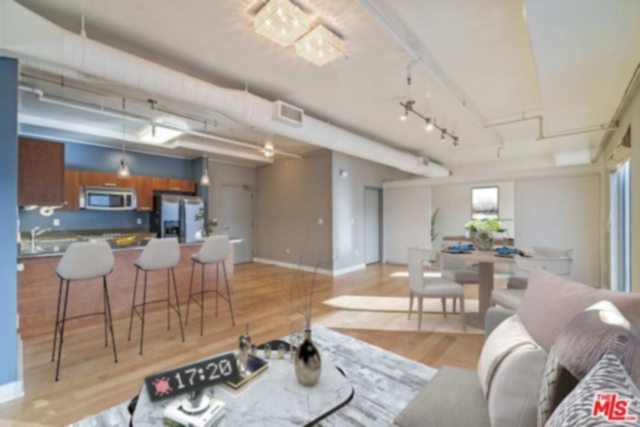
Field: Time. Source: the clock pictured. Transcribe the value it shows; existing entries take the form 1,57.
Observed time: 17,20
